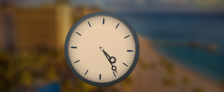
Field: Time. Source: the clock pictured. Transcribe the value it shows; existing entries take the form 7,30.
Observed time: 4,24
